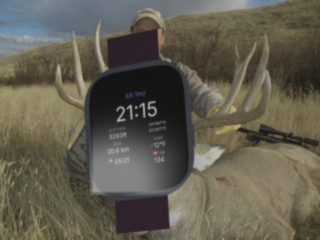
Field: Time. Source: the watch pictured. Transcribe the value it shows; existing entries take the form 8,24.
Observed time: 21,15
